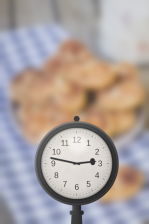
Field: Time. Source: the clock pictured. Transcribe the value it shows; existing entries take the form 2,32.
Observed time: 2,47
